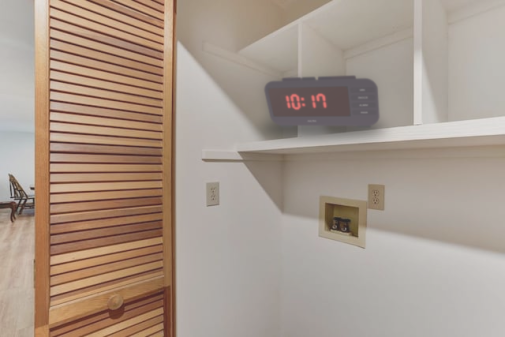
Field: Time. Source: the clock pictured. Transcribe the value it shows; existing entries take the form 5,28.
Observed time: 10,17
